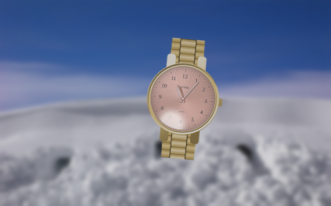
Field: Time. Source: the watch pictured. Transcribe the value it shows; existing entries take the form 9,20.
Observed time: 11,06
